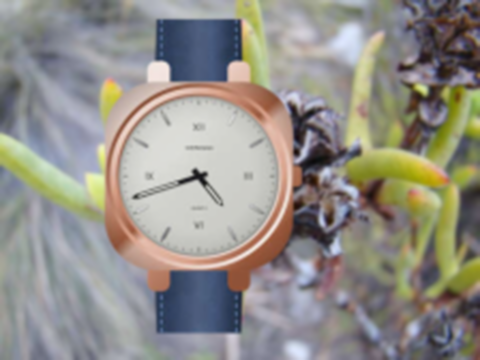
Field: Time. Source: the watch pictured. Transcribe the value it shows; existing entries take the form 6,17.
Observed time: 4,42
